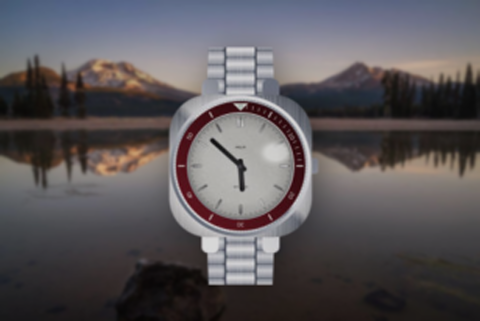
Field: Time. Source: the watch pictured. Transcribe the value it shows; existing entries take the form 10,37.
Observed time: 5,52
